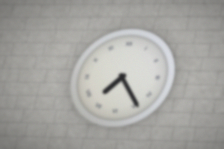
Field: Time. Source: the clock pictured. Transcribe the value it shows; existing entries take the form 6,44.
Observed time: 7,24
